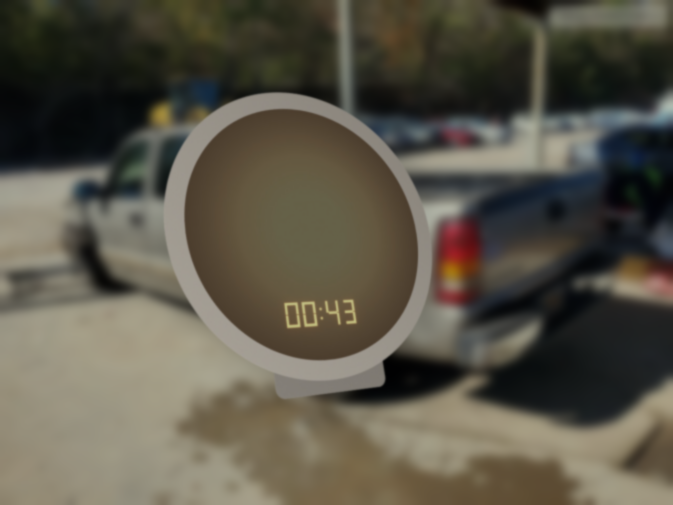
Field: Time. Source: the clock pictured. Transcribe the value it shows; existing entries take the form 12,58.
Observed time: 0,43
